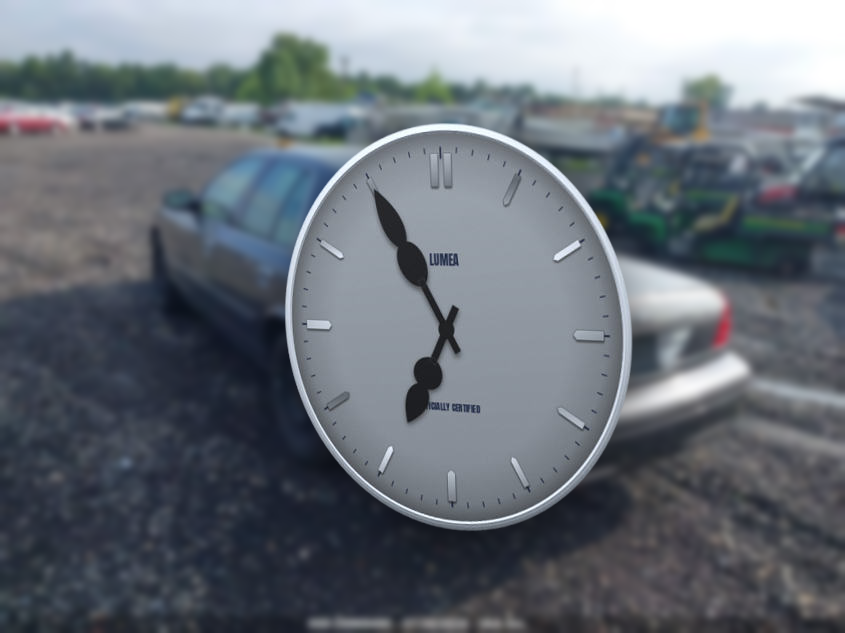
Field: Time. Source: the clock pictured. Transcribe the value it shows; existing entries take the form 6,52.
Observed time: 6,55
